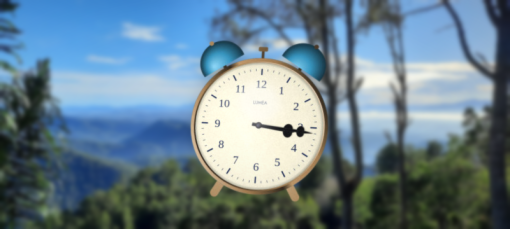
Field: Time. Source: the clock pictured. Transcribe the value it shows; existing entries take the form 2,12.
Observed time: 3,16
